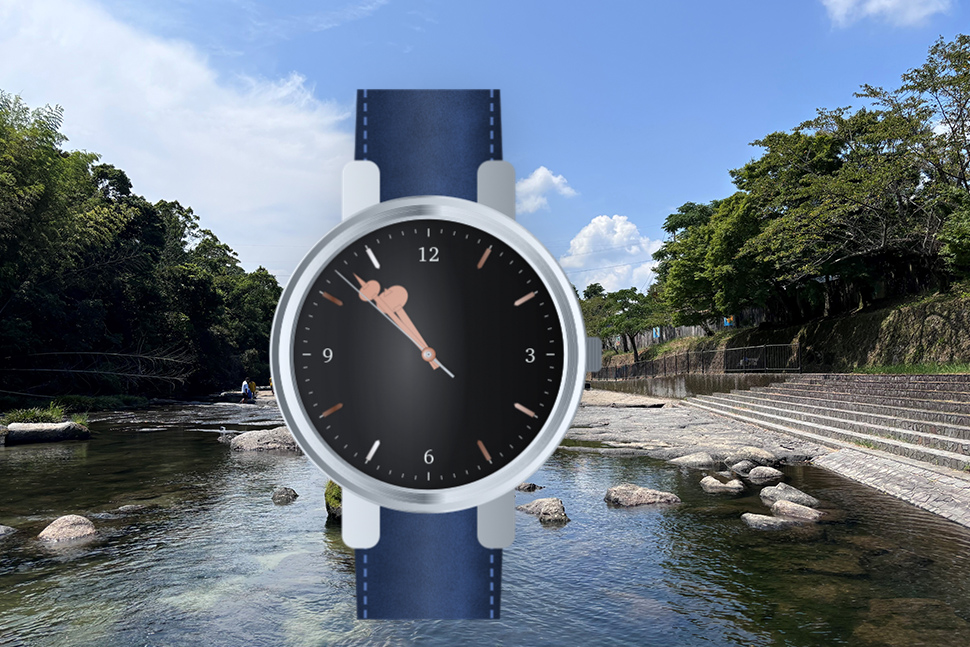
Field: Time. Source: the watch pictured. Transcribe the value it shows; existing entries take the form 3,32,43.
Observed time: 10,52,52
